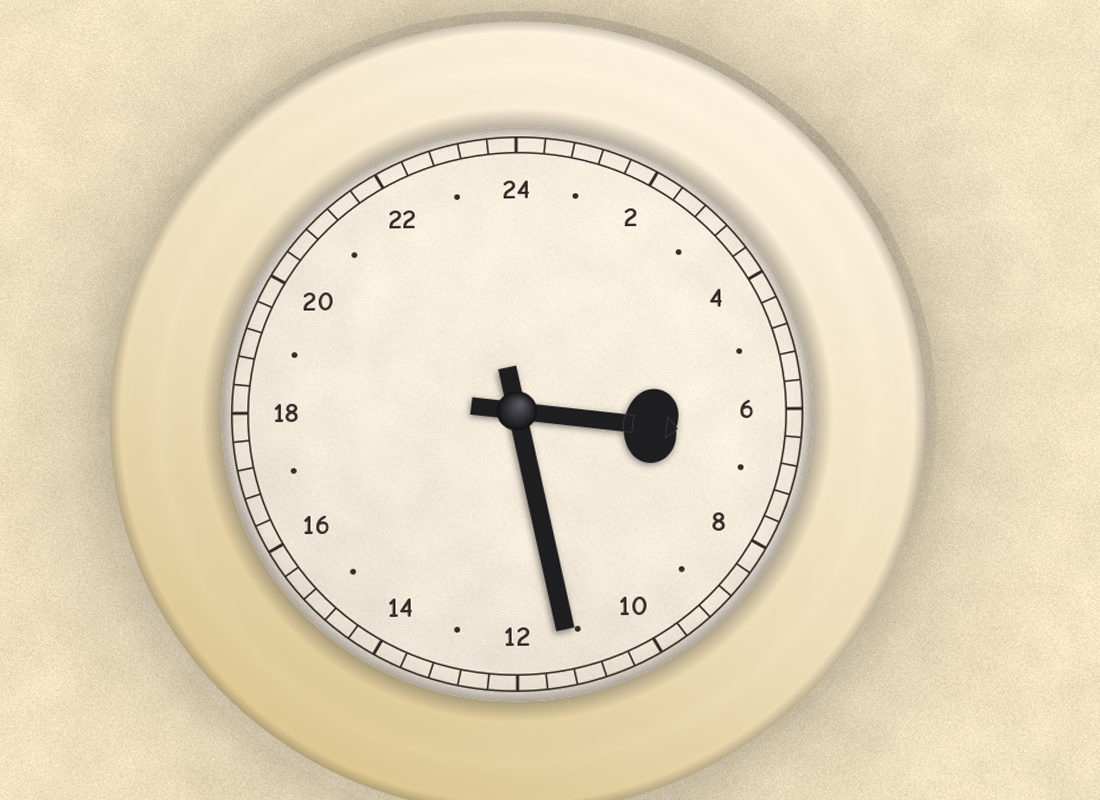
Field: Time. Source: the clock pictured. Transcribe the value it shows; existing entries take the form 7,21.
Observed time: 6,28
